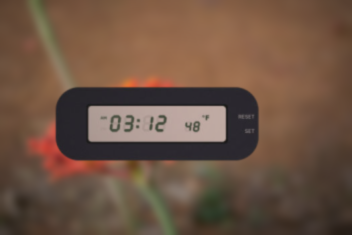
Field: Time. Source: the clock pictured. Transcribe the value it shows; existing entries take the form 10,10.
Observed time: 3,12
